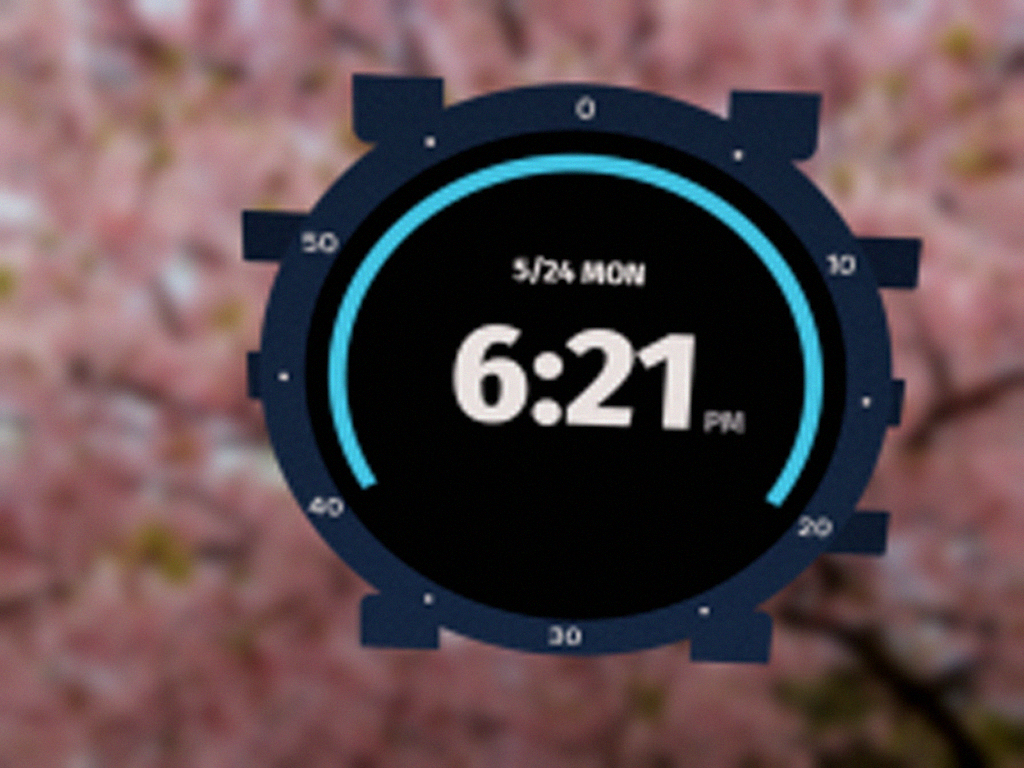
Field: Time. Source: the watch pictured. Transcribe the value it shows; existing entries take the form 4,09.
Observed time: 6,21
